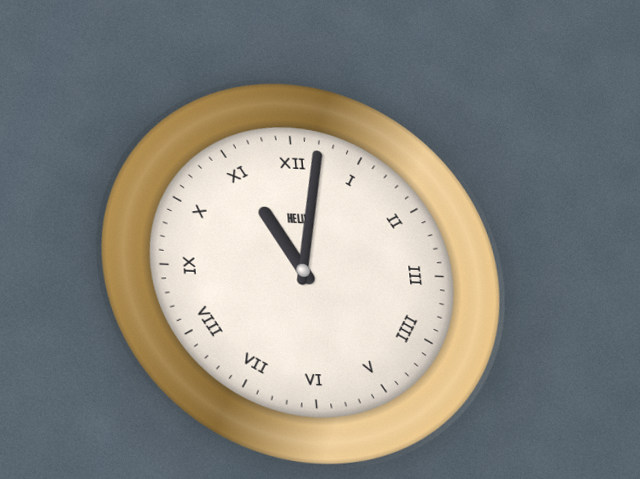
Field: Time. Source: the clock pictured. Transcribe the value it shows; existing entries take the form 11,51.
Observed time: 11,02
